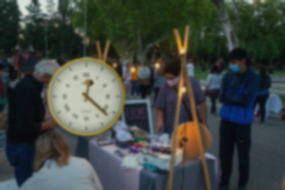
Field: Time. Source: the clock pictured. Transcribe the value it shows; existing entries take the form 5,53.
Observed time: 12,22
